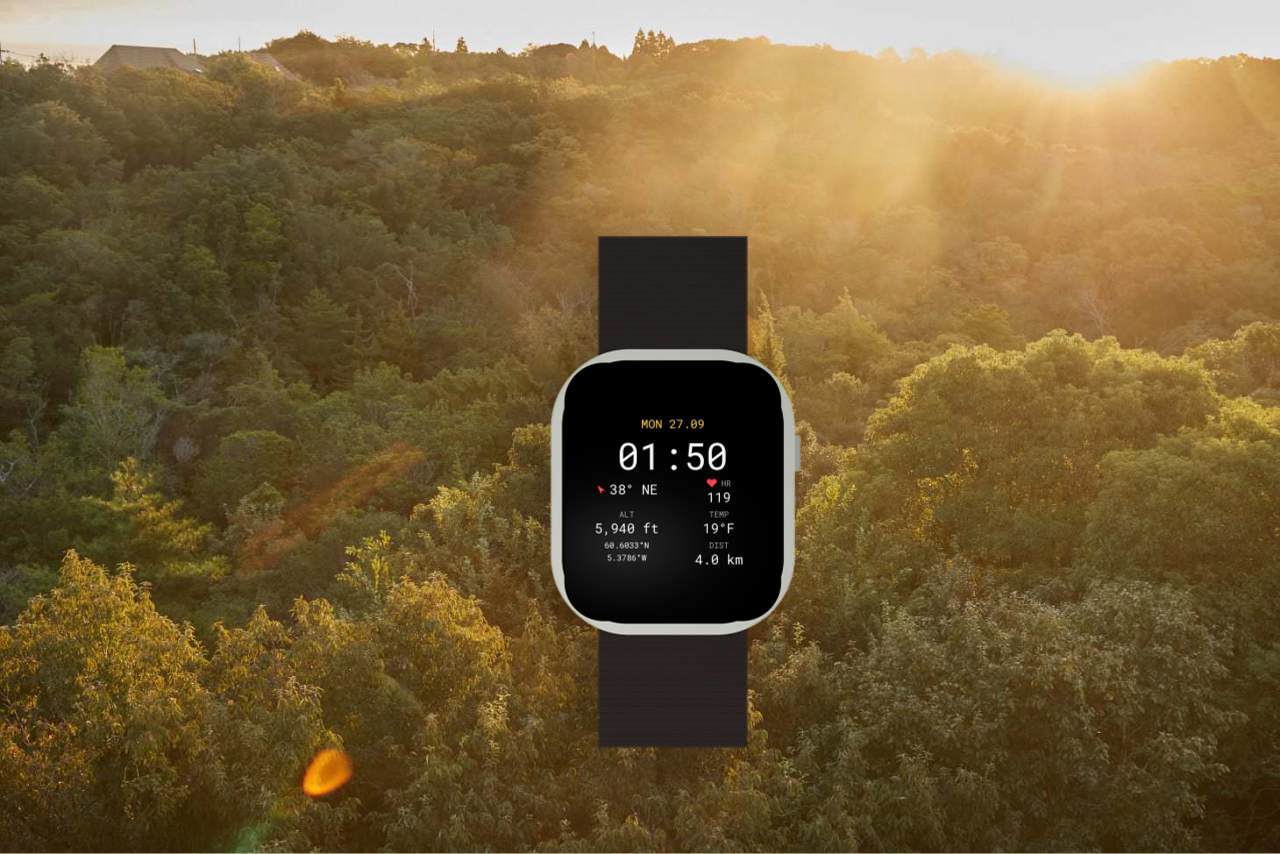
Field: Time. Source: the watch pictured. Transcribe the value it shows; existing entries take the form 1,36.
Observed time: 1,50
